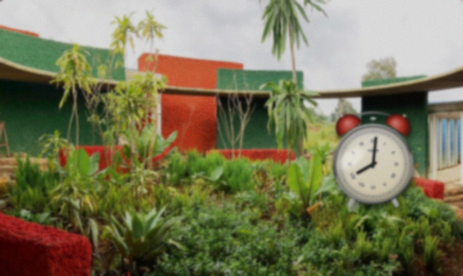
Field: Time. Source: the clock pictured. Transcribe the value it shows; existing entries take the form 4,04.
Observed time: 8,01
